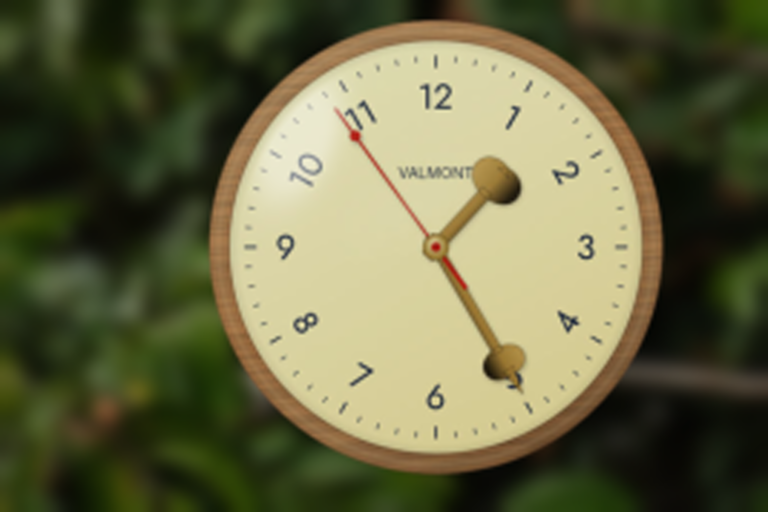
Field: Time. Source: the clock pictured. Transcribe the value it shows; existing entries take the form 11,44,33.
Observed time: 1,24,54
